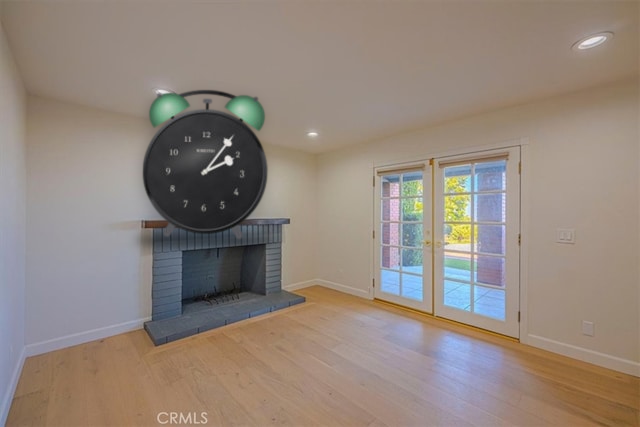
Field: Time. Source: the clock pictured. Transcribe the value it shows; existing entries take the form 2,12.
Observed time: 2,06
